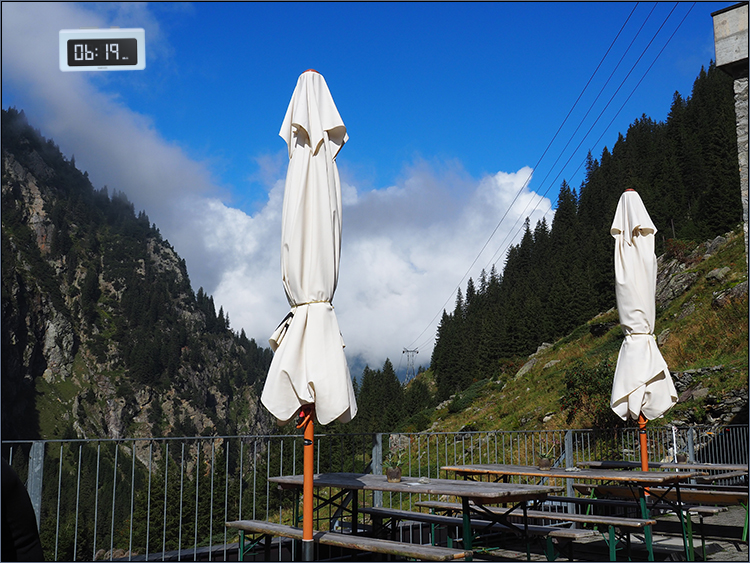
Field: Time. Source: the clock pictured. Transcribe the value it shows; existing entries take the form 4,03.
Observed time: 6,19
